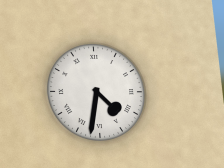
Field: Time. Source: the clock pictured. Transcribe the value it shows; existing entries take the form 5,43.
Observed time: 4,32
